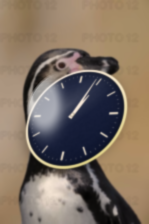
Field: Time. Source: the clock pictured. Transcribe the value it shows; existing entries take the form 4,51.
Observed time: 1,04
